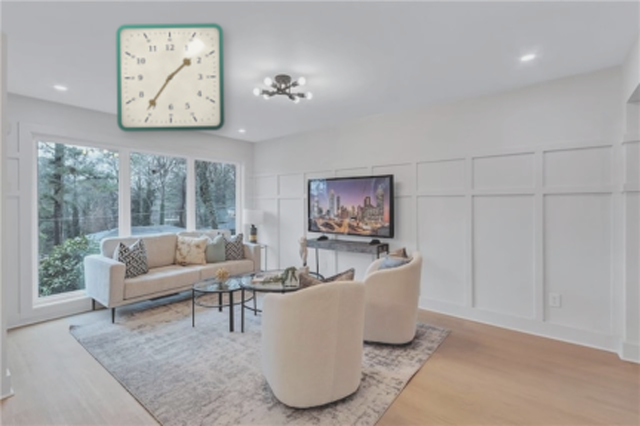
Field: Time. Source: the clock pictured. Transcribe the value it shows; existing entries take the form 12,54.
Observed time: 1,36
